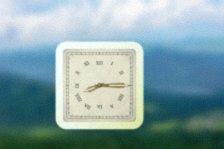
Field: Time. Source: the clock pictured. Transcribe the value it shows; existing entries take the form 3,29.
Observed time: 8,15
